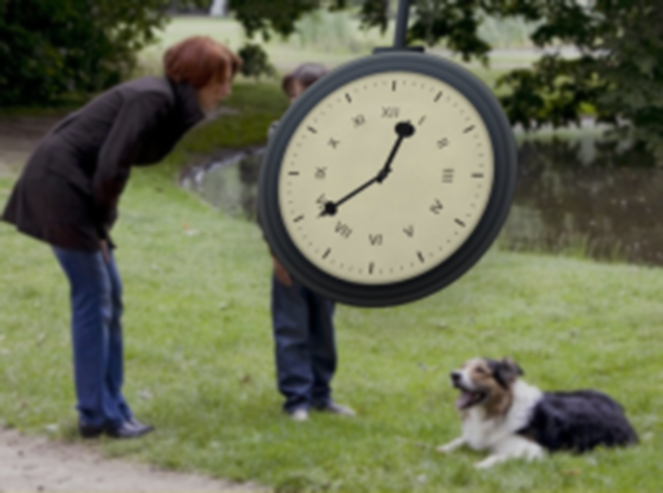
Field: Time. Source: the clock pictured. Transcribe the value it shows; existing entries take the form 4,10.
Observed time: 12,39
